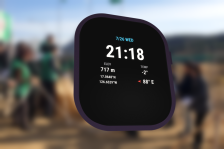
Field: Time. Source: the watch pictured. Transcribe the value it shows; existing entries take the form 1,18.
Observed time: 21,18
